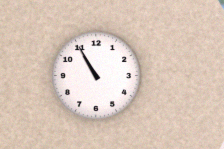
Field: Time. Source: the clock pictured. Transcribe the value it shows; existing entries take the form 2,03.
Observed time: 10,55
